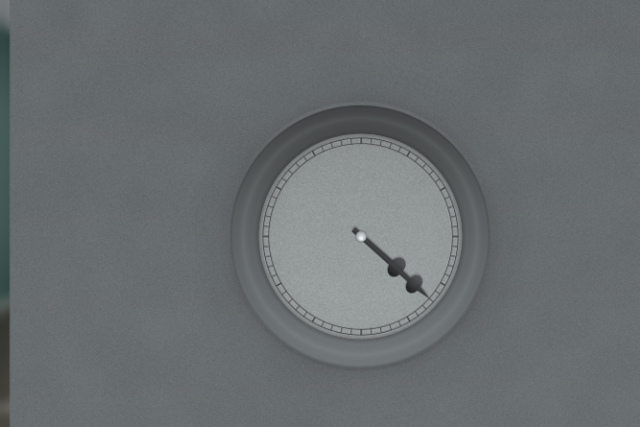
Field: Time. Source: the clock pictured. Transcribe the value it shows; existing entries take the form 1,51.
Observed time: 4,22
